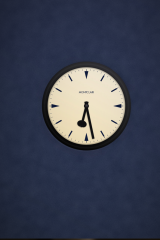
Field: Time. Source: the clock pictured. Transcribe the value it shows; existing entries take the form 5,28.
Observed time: 6,28
